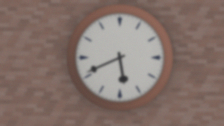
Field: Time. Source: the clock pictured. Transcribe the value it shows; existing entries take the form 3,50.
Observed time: 5,41
